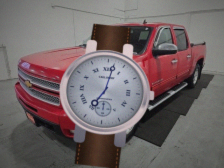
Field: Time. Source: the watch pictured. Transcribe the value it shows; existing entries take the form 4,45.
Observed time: 7,02
